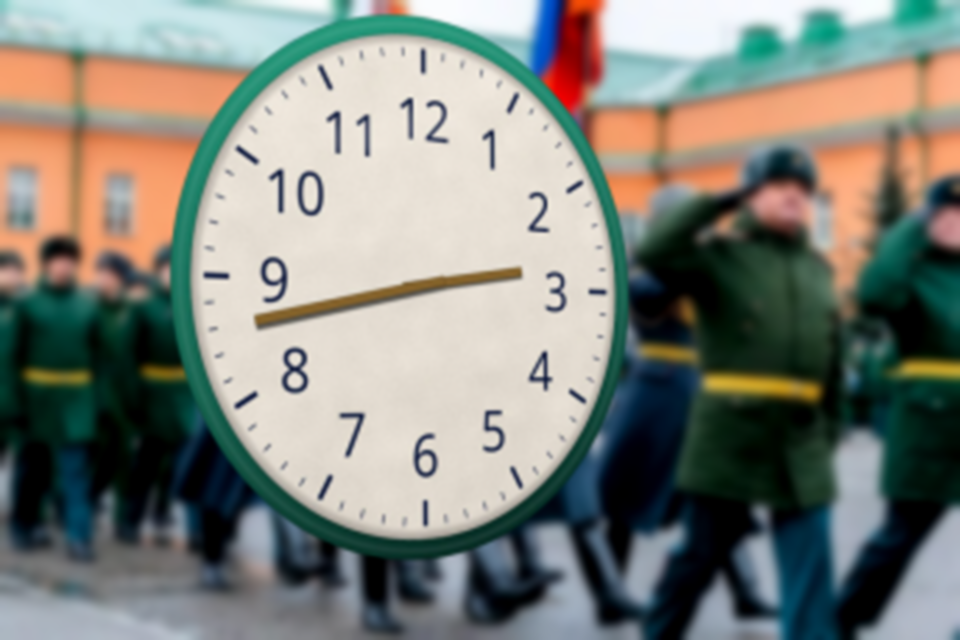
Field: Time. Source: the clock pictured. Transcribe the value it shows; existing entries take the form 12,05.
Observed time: 2,43
